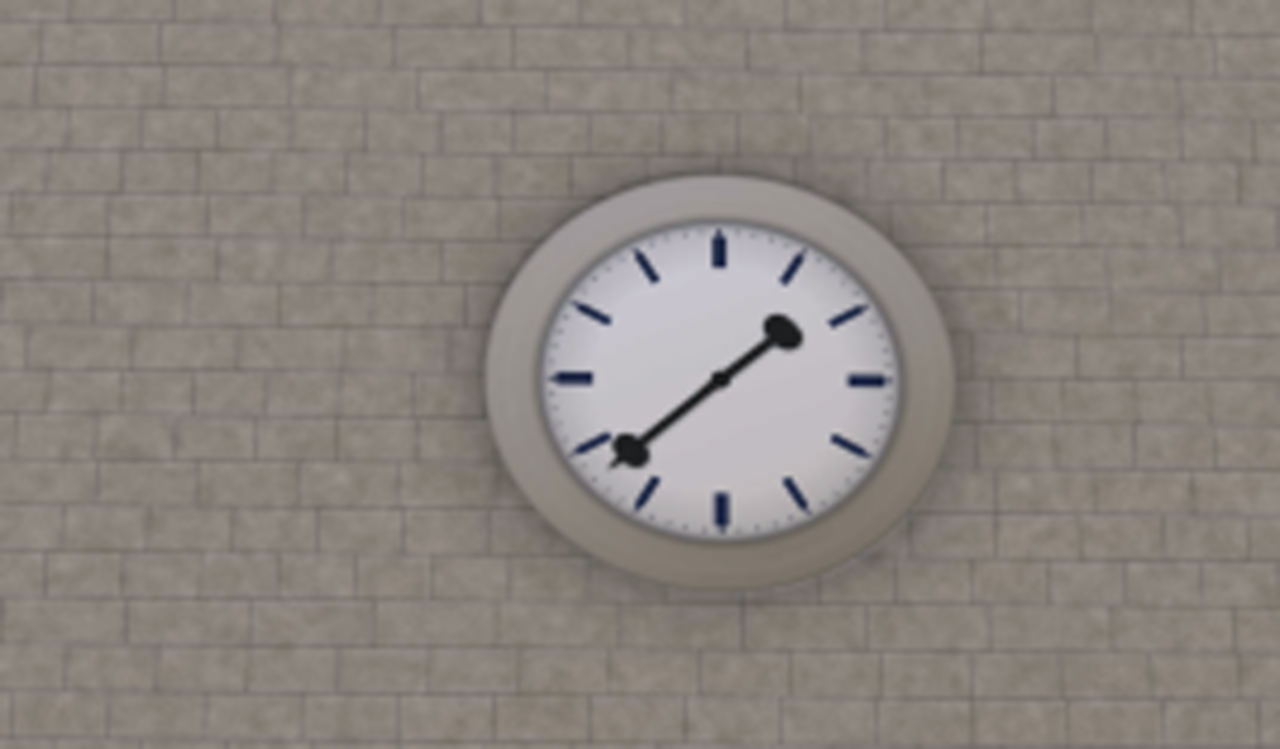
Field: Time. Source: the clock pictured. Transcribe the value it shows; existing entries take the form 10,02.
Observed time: 1,38
